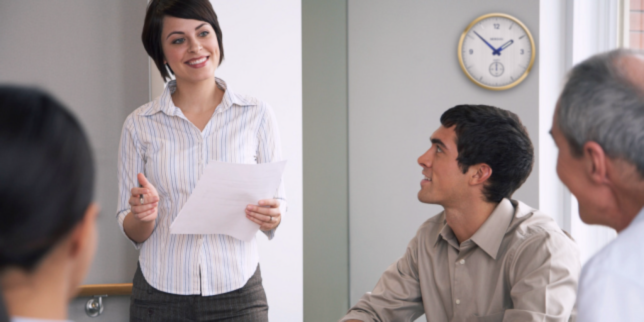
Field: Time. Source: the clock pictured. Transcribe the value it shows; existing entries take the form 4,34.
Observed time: 1,52
